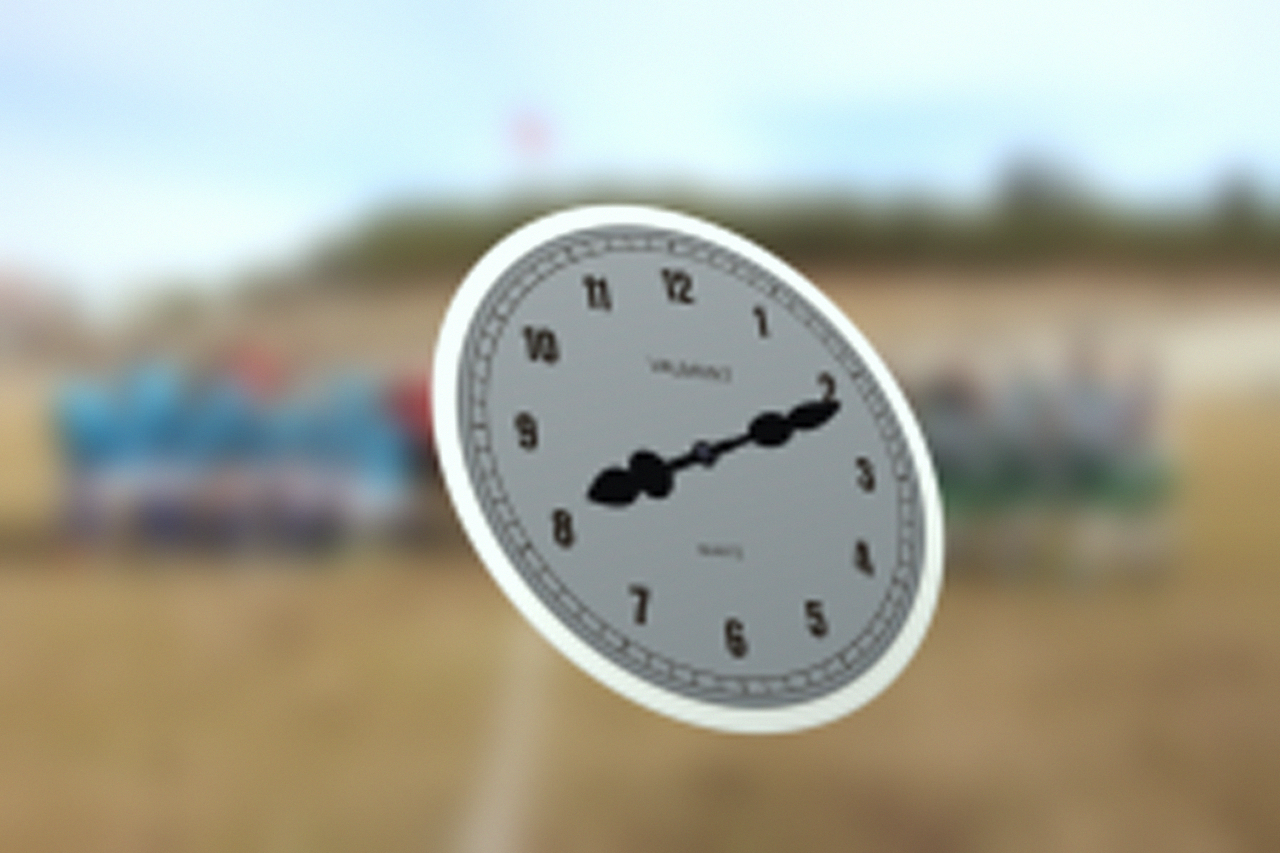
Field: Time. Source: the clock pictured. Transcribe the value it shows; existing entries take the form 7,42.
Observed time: 8,11
